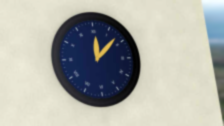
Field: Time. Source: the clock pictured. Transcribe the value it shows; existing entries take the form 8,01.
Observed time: 12,08
